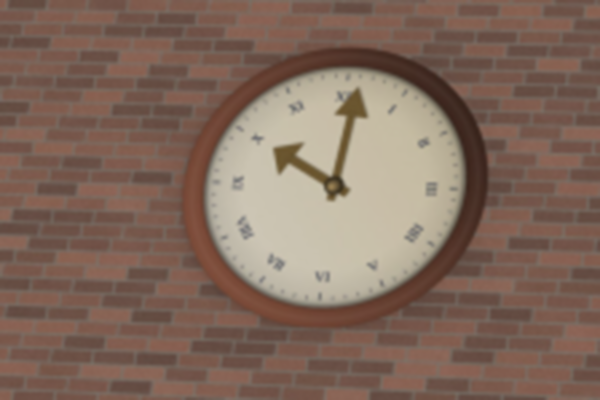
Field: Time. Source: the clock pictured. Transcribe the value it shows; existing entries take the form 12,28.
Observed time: 10,01
